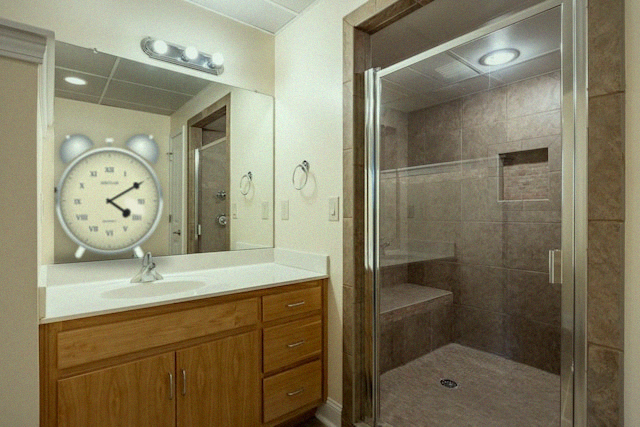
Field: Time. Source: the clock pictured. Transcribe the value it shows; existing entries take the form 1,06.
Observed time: 4,10
